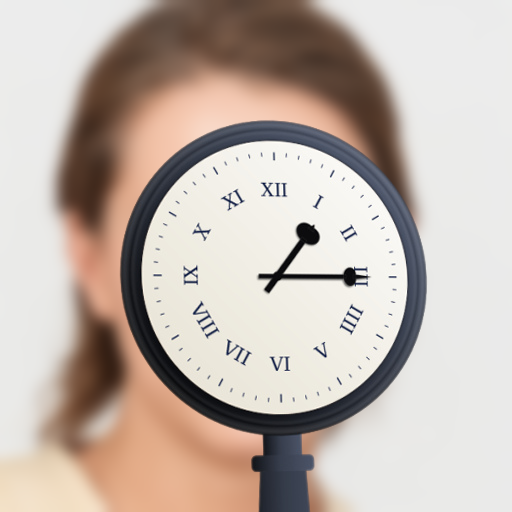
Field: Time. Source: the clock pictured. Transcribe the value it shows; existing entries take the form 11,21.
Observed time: 1,15
